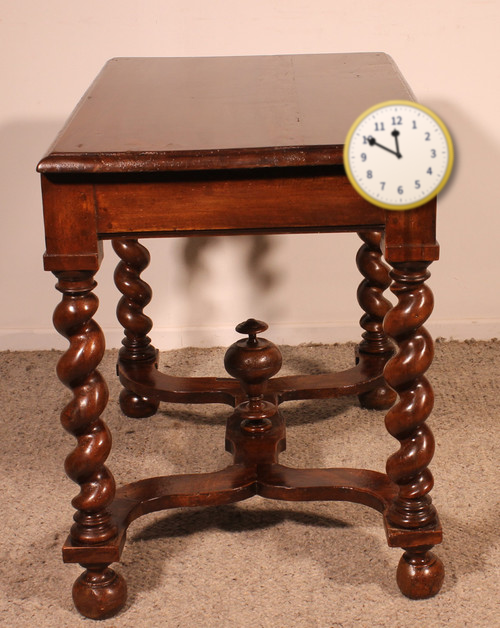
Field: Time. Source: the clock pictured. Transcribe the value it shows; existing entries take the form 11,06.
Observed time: 11,50
